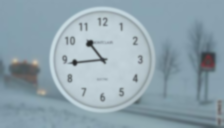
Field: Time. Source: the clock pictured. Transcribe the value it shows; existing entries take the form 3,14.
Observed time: 10,44
